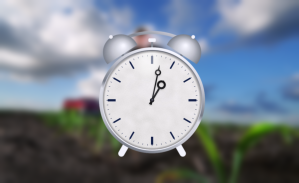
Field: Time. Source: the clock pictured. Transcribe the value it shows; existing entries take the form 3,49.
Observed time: 1,02
